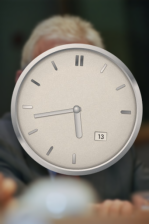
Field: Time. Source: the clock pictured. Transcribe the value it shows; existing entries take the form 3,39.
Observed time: 5,43
